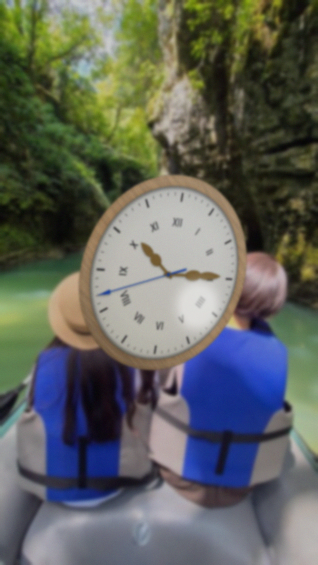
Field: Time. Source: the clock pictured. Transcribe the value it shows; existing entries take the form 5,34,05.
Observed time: 10,14,42
